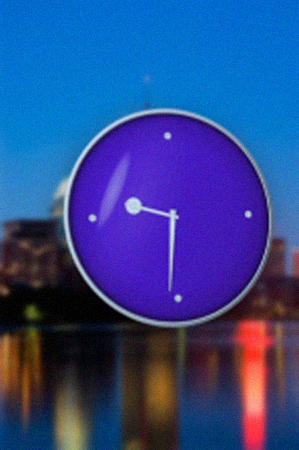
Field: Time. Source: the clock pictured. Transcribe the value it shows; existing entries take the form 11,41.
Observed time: 9,31
